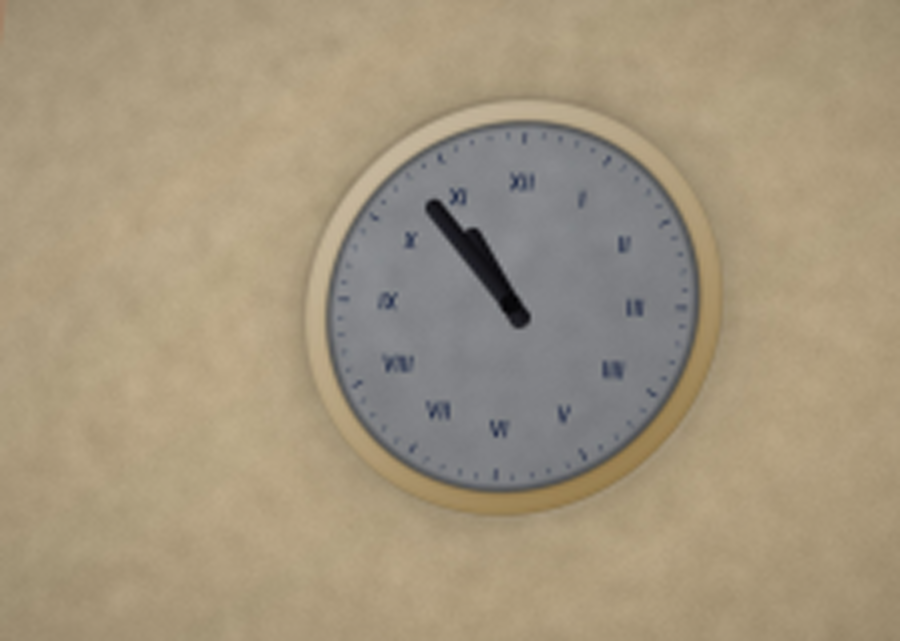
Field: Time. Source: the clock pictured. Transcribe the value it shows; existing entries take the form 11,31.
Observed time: 10,53
